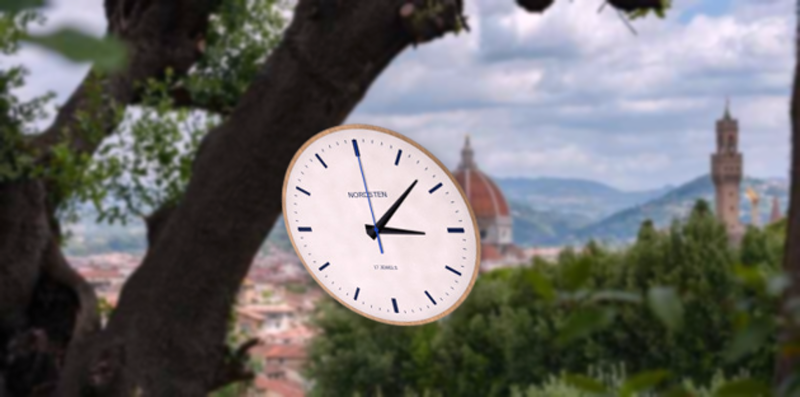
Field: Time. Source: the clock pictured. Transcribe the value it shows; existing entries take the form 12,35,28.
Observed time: 3,08,00
